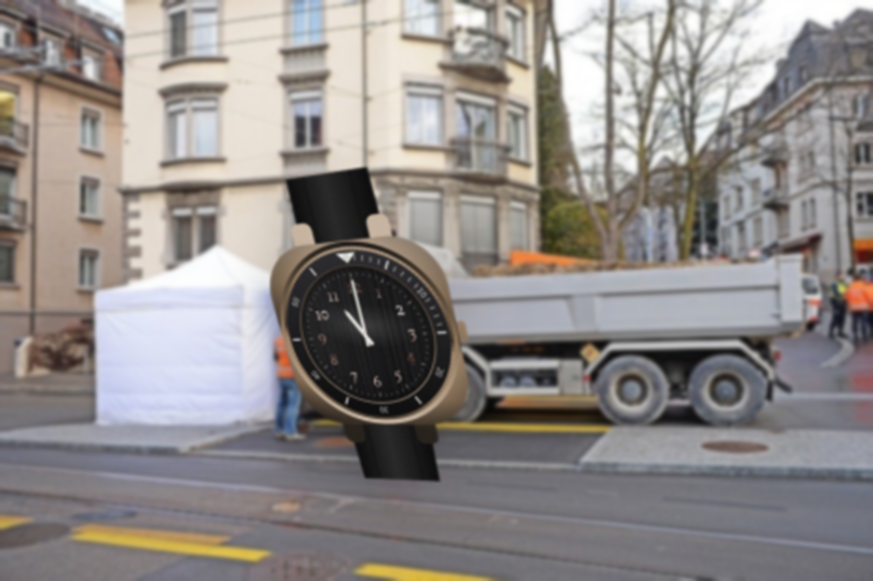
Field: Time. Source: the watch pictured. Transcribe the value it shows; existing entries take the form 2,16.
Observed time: 11,00
